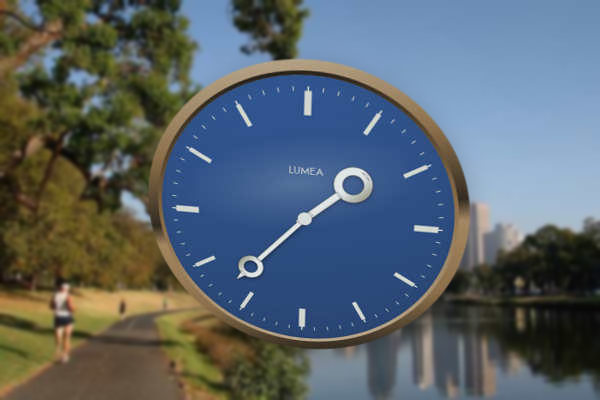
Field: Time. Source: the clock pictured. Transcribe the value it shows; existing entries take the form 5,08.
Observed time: 1,37
